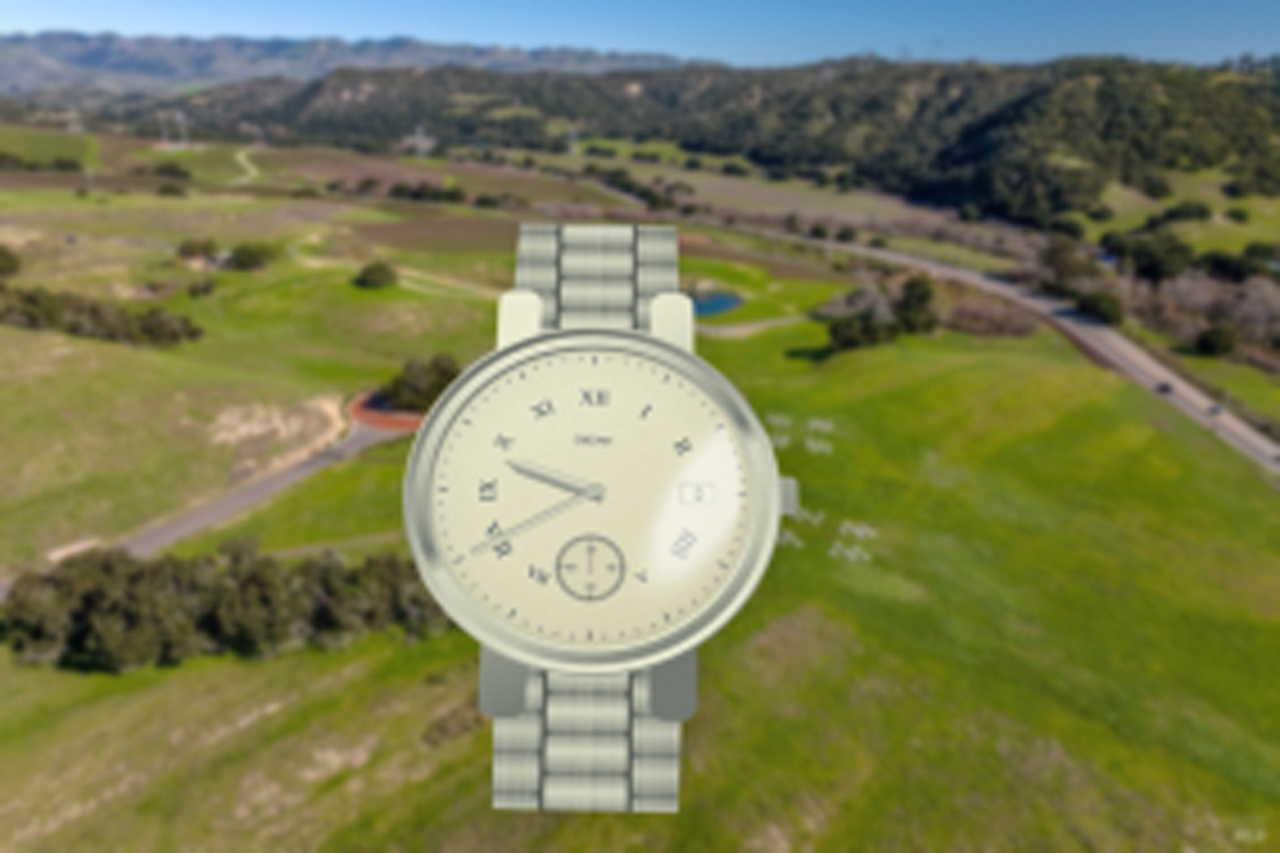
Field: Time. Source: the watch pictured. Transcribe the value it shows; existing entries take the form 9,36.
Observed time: 9,40
